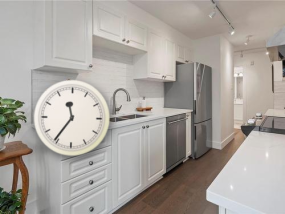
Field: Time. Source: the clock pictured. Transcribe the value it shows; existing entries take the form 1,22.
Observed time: 11,36
